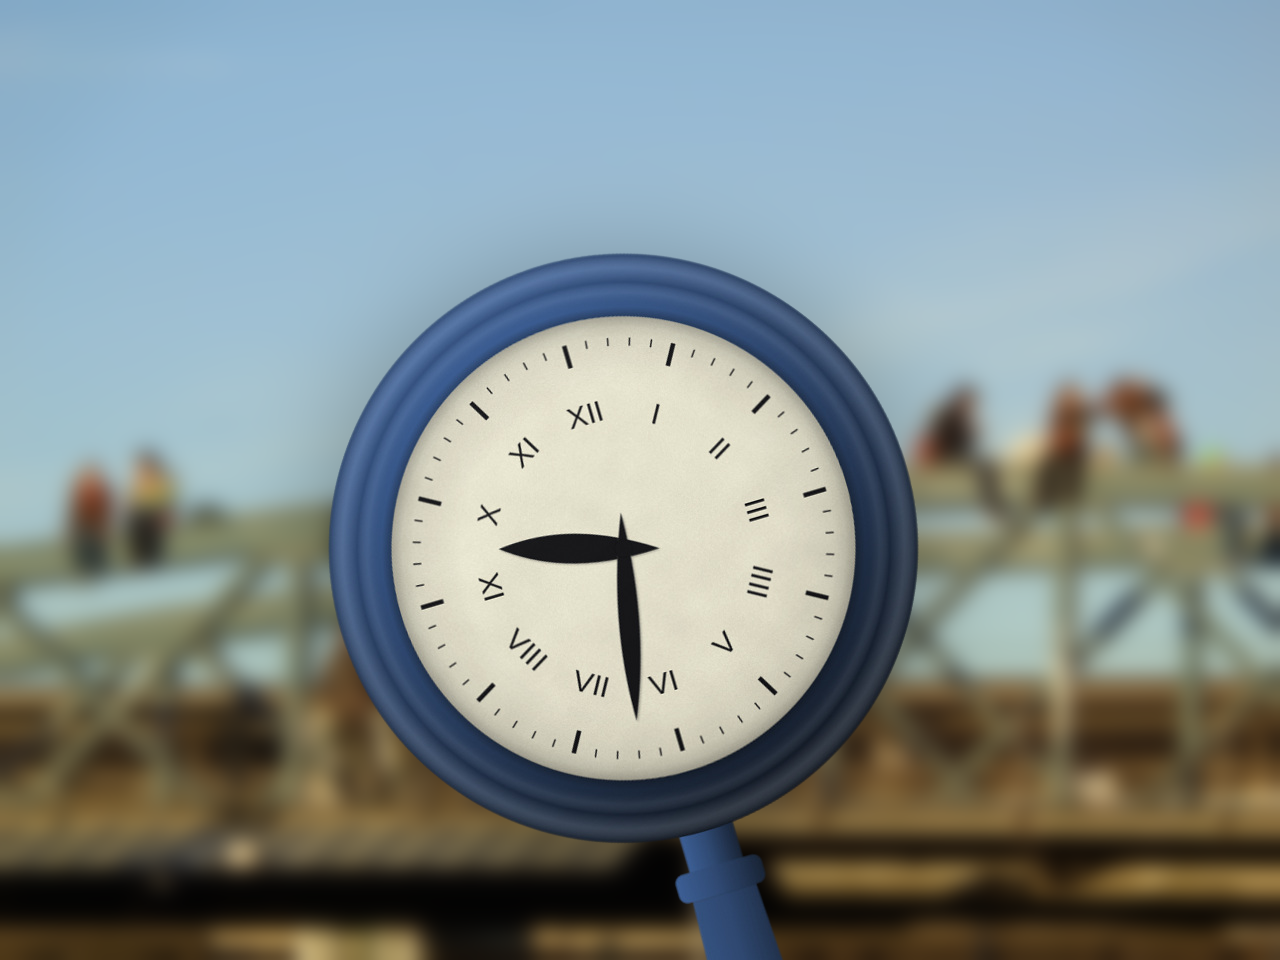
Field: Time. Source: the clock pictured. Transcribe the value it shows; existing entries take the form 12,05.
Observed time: 9,32
